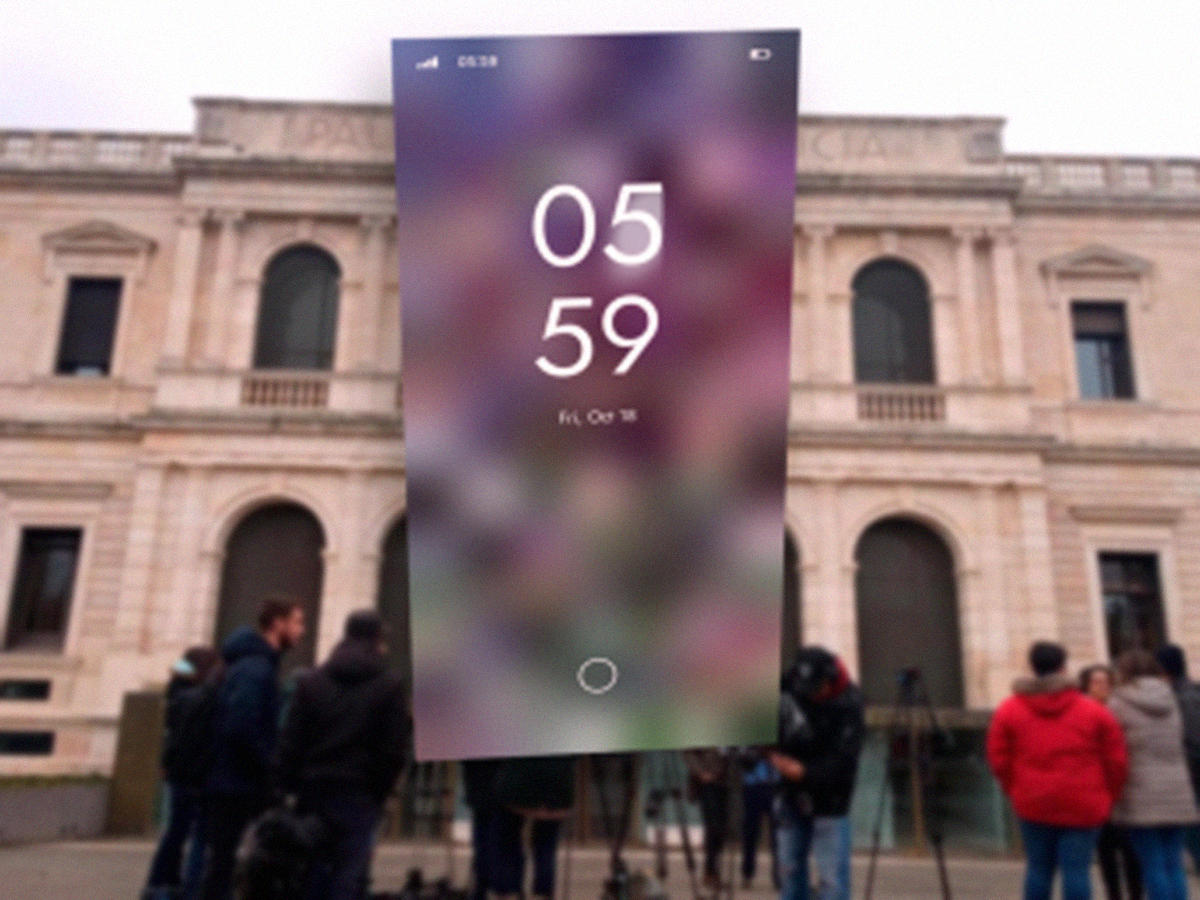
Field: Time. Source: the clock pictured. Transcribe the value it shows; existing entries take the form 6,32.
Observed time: 5,59
